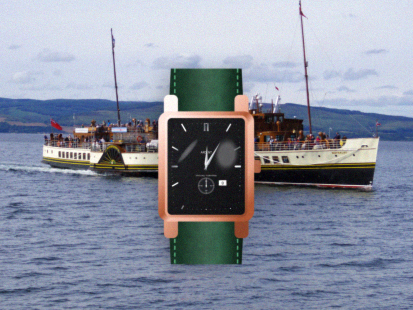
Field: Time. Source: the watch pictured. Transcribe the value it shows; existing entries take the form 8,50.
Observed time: 12,05
